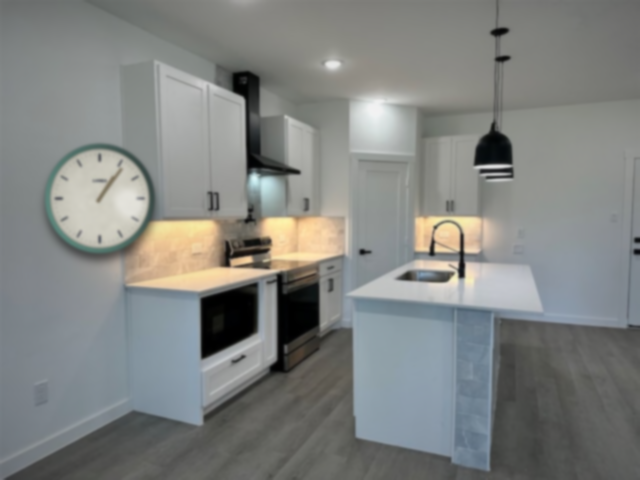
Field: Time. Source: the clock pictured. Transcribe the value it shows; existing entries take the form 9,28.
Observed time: 1,06
